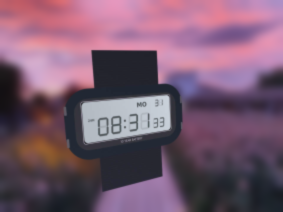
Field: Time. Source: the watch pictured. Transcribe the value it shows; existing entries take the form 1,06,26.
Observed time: 8,31,33
